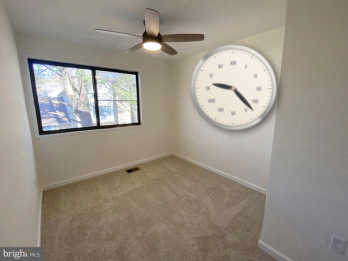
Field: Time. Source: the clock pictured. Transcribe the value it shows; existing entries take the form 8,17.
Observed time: 9,23
